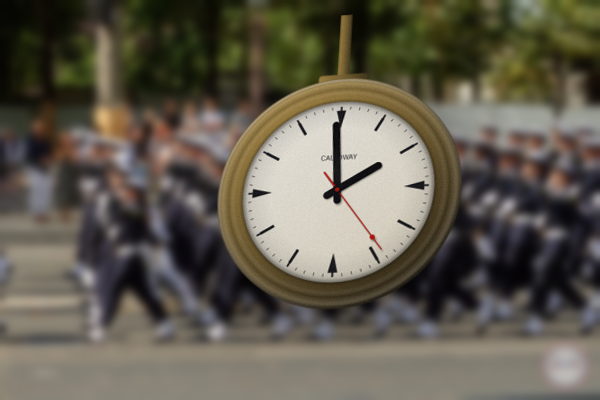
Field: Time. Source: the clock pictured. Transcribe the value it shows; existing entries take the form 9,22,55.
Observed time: 1,59,24
